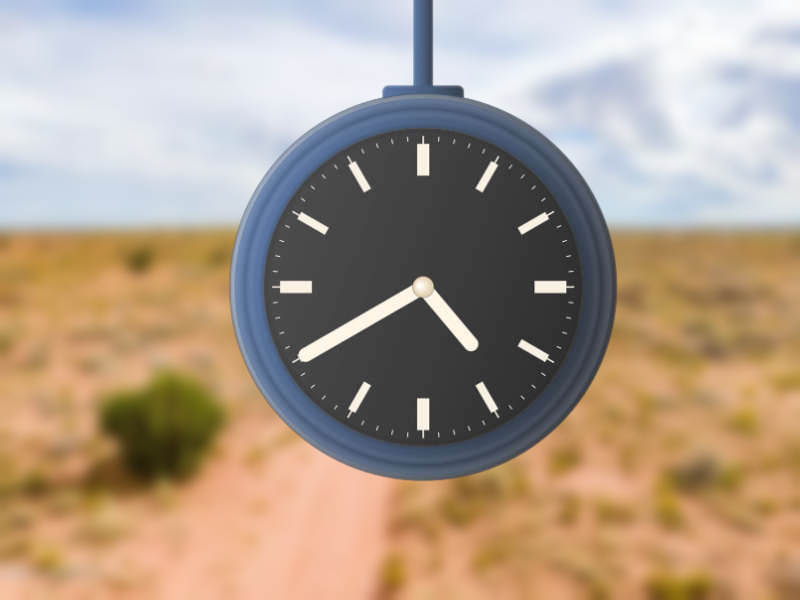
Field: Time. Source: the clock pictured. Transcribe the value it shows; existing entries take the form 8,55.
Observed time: 4,40
